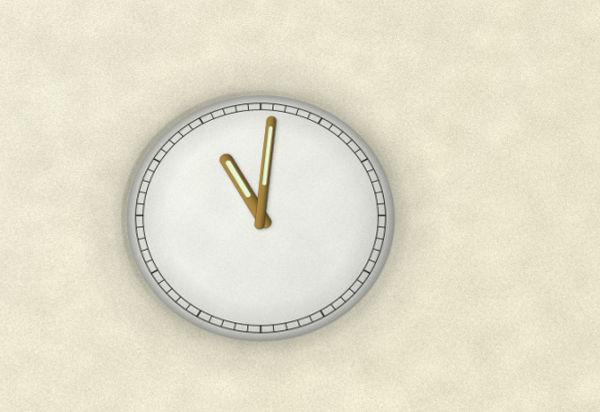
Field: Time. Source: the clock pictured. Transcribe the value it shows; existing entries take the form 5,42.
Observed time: 11,01
